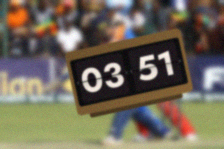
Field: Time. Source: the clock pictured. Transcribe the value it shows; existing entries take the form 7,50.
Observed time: 3,51
